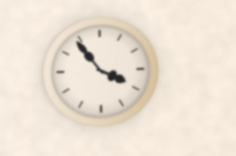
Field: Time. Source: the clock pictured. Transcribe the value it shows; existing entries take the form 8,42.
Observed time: 3,54
